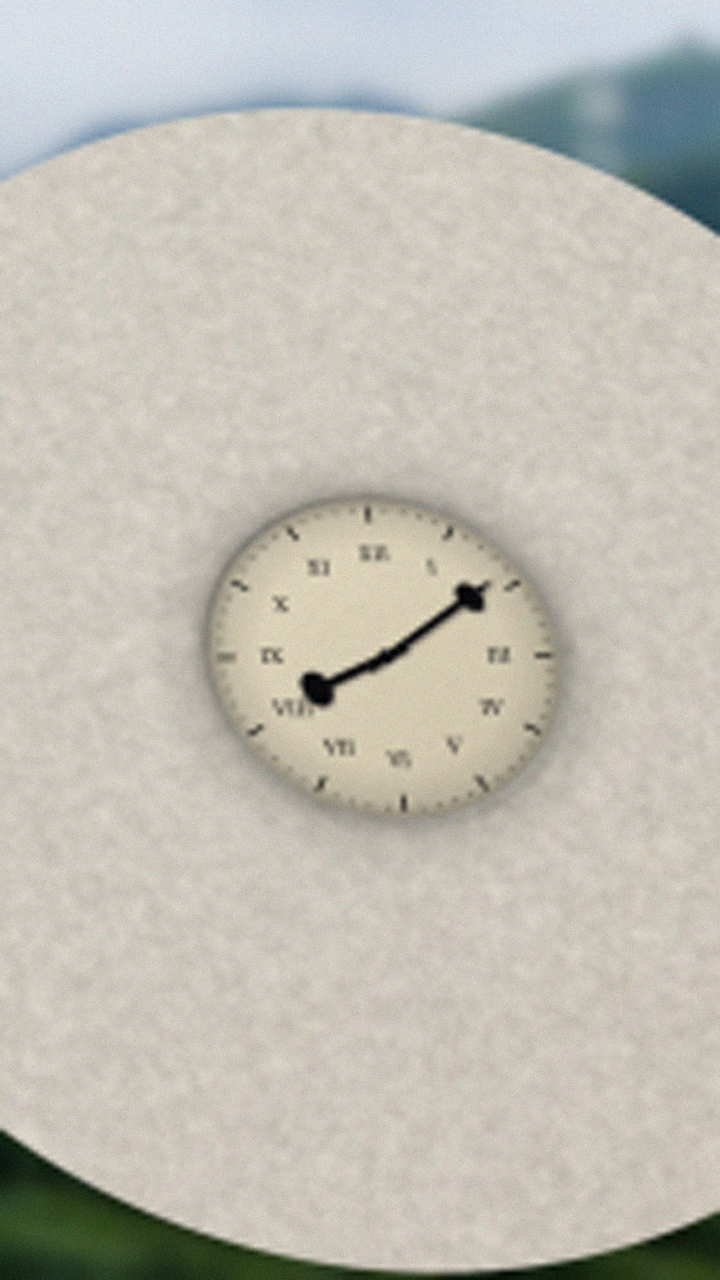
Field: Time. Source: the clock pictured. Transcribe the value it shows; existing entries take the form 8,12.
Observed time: 8,09
